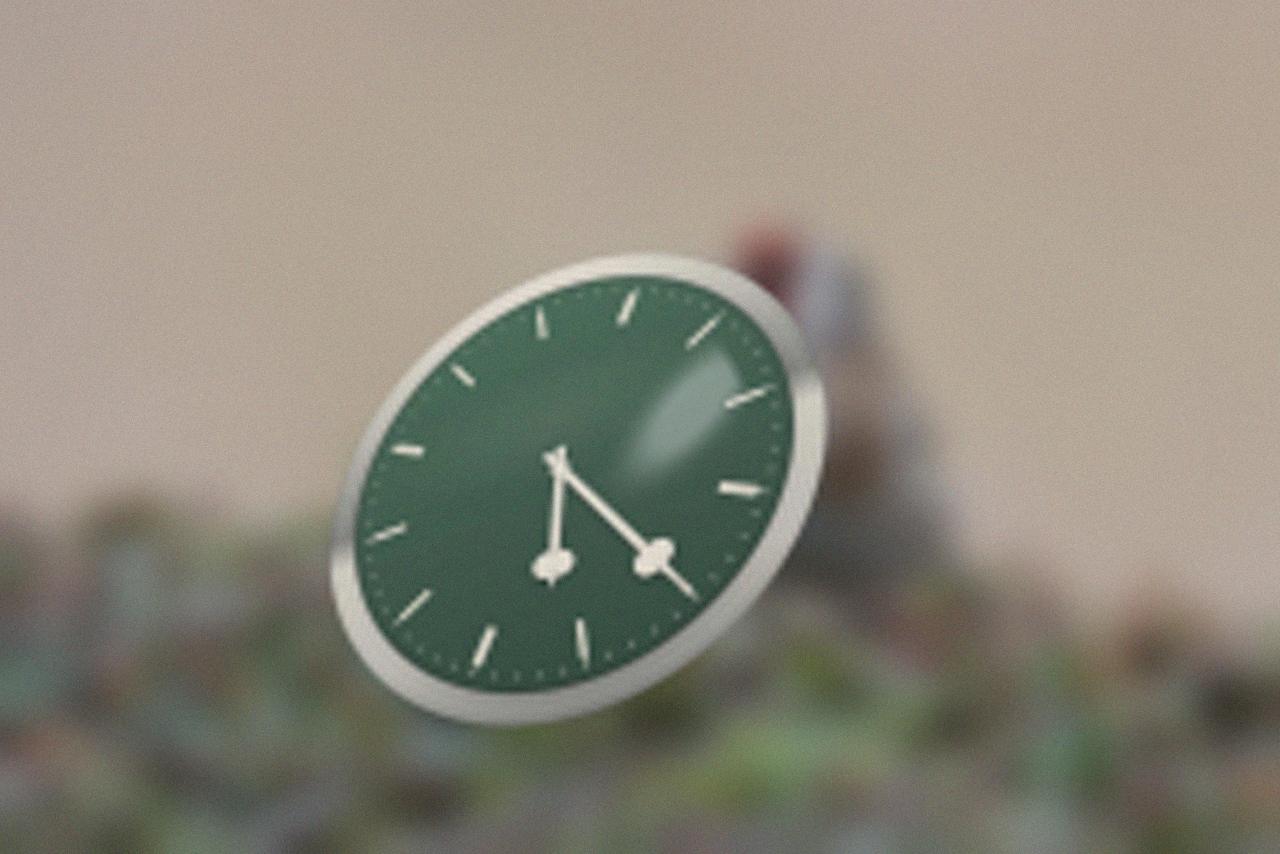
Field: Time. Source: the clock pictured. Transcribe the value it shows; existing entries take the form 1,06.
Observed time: 5,20
